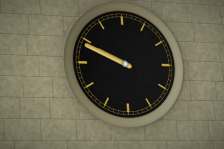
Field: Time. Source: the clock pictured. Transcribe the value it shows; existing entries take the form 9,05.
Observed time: 9,49
